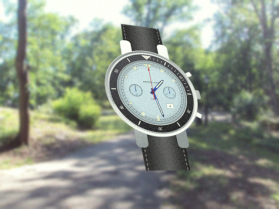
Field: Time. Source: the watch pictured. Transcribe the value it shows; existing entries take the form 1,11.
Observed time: 1,28
